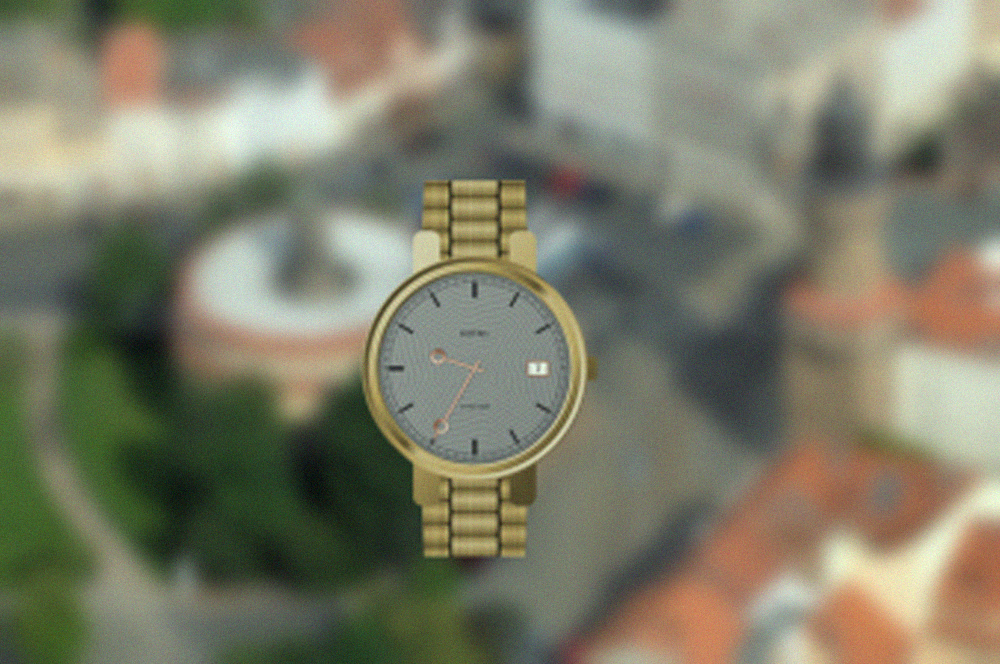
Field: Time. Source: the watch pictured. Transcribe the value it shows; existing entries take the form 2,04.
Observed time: 9,35
